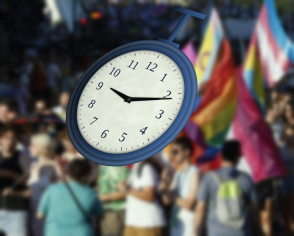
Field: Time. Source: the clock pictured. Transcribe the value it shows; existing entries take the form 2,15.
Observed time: 9,11
